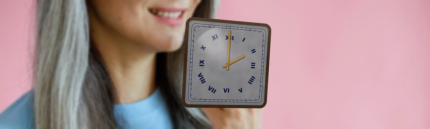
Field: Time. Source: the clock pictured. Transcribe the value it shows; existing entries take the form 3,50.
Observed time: 2,00
